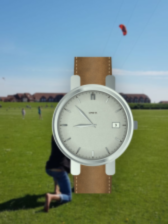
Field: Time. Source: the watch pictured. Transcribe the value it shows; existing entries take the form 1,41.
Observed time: 8,53
